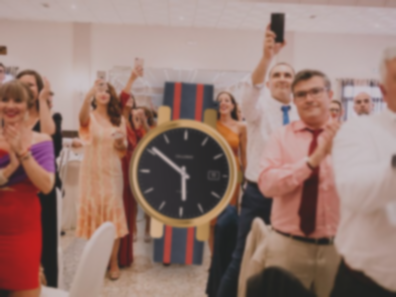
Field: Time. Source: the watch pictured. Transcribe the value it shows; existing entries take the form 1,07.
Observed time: 5,51
